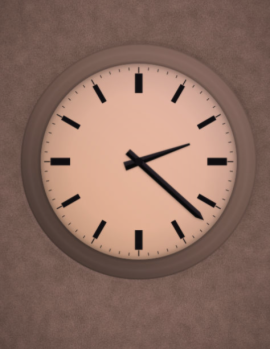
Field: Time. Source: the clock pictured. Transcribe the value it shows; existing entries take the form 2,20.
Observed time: 2,22
